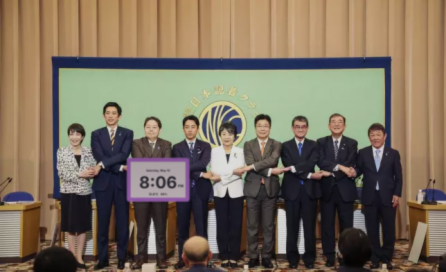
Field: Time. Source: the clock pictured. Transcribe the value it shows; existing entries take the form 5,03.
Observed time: 8,06
